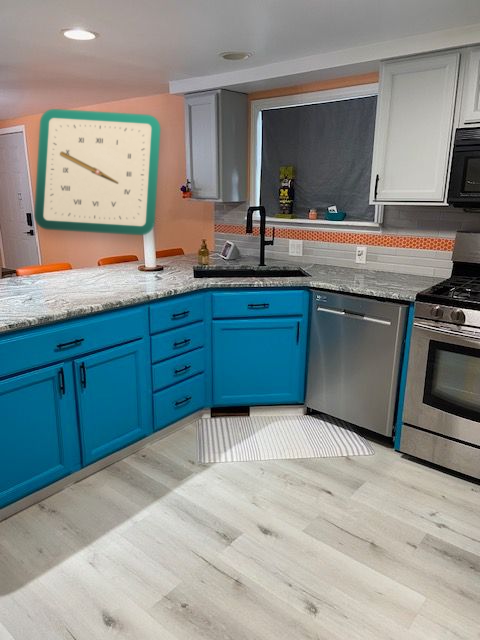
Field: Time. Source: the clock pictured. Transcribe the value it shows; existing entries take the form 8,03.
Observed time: 3,49
